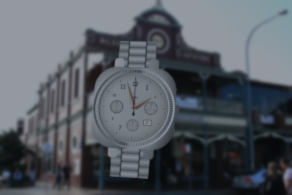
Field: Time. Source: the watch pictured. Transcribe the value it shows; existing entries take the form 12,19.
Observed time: 1,57
